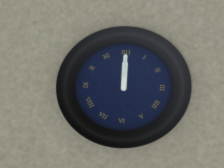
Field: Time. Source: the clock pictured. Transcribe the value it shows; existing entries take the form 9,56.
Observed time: 12,00
